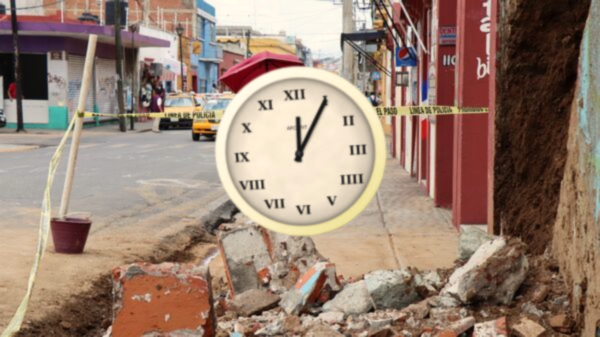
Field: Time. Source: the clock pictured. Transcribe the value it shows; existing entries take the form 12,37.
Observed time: 12,05
